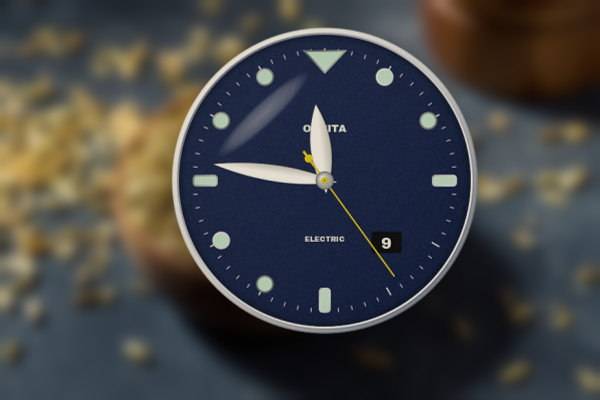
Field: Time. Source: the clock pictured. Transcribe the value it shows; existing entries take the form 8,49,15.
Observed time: 11,46,24
